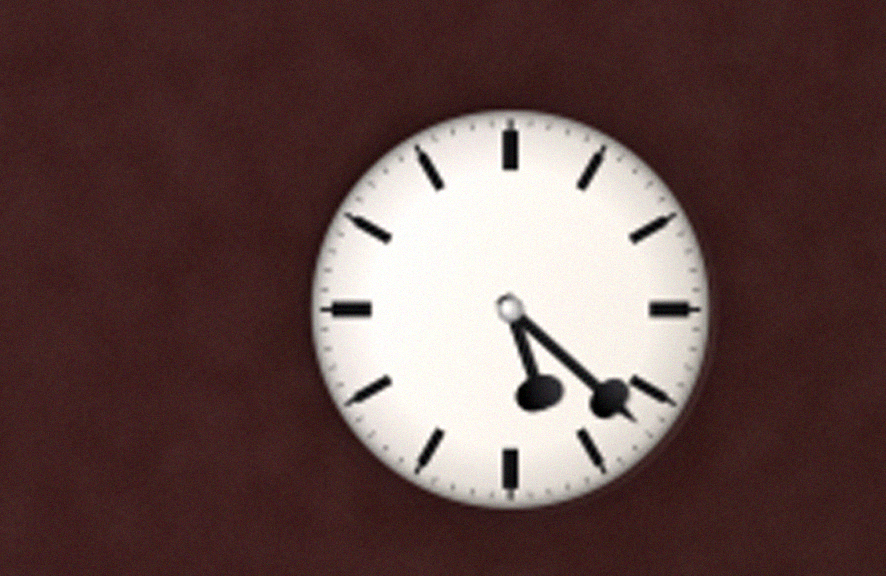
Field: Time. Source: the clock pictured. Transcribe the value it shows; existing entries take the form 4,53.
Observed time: 5,22
